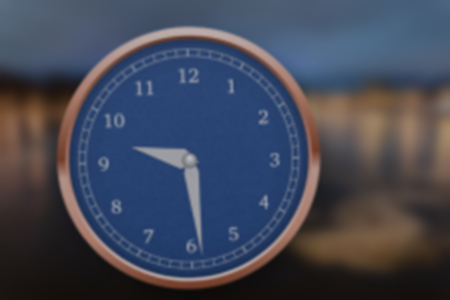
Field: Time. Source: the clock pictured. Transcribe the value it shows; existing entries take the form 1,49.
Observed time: 9,29
